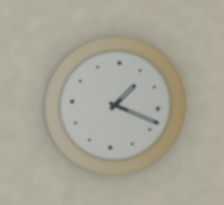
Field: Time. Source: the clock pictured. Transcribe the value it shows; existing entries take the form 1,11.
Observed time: 1,18
